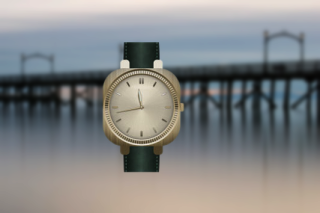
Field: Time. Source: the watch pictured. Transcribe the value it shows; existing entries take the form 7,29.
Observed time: 11,43
